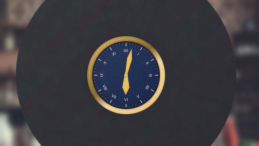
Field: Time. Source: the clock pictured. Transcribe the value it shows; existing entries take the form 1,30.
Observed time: 6,02
